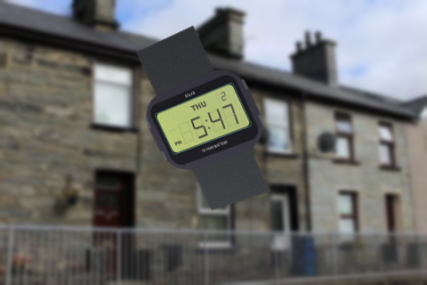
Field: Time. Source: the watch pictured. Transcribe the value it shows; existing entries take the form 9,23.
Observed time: 5,47
